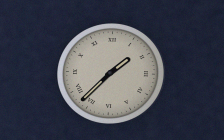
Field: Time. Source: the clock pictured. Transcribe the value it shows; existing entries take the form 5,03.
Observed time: 1,37
